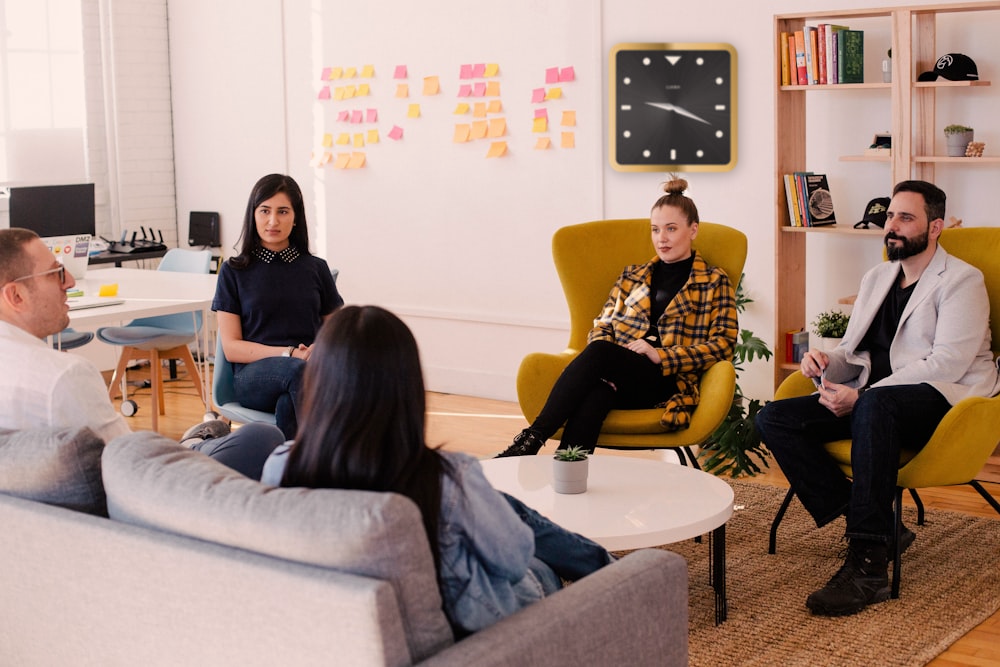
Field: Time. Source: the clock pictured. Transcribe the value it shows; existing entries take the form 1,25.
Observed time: 9,19
